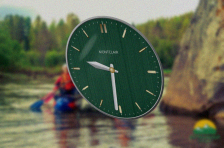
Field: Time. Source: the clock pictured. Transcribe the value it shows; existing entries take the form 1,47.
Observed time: 9,31
